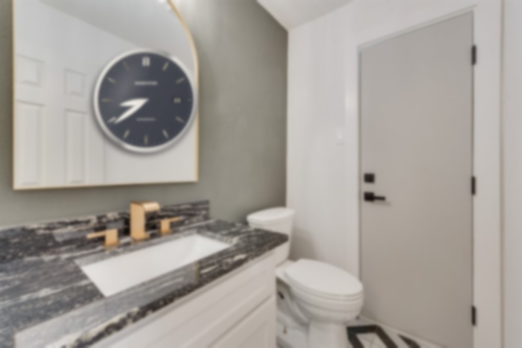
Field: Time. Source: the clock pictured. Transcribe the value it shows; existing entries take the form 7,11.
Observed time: 8,39
